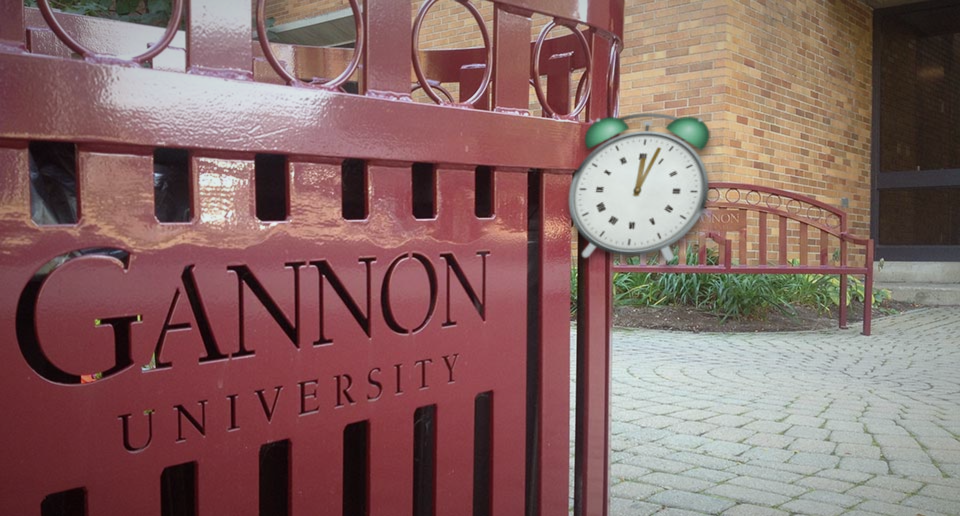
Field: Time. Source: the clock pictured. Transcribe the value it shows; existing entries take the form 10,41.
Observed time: 12,03
